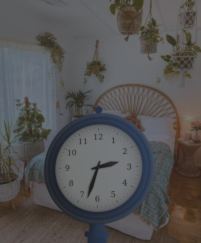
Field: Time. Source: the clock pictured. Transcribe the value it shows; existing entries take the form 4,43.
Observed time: 2,33
